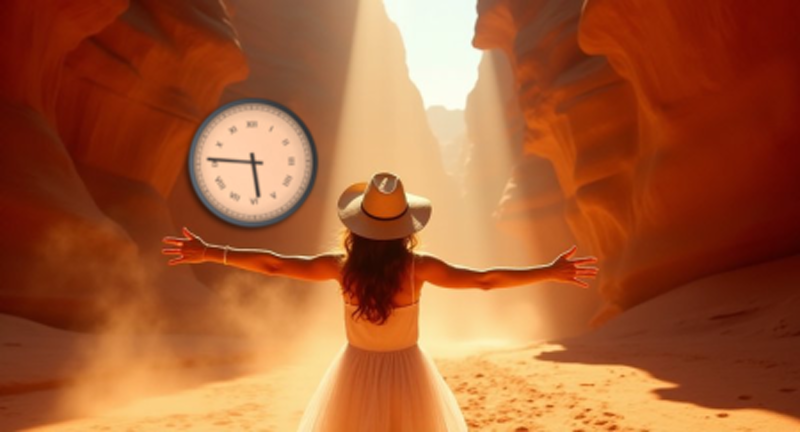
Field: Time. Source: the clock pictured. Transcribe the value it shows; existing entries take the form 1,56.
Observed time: 5,46
